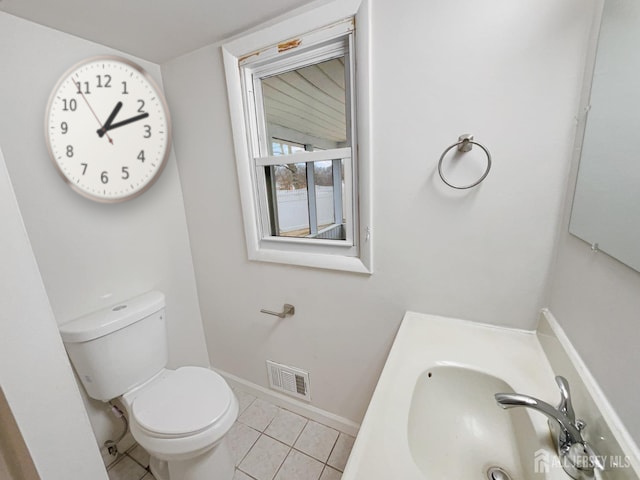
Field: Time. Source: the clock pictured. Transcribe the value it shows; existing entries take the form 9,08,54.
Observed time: 1,11,54
